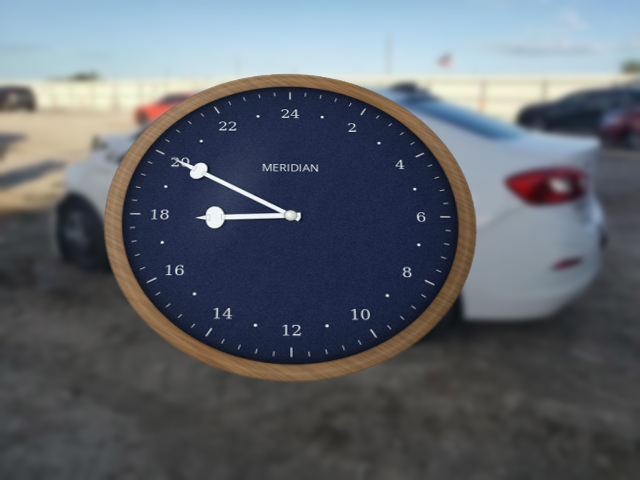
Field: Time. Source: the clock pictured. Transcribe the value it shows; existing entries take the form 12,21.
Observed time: 17,50
